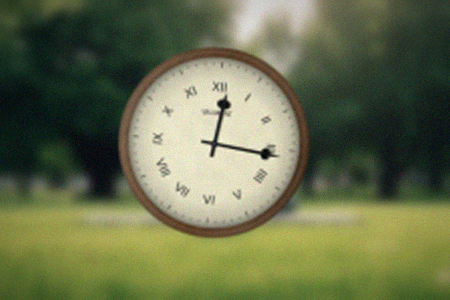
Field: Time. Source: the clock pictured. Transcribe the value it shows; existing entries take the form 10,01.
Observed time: 12,16
